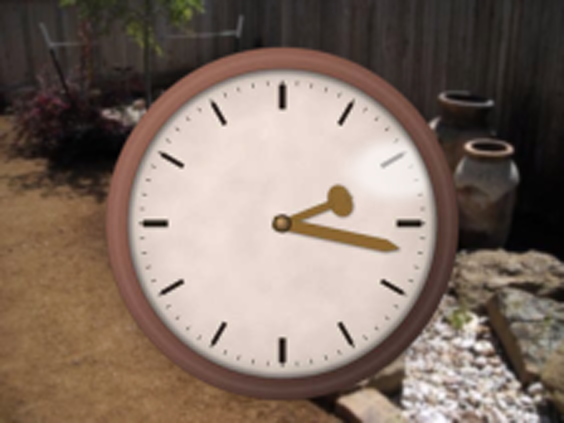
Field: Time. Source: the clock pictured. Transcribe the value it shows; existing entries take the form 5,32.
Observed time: 2,17
